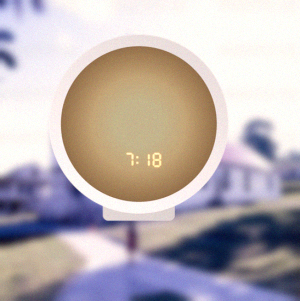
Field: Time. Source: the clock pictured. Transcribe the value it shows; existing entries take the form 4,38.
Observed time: 7,18
